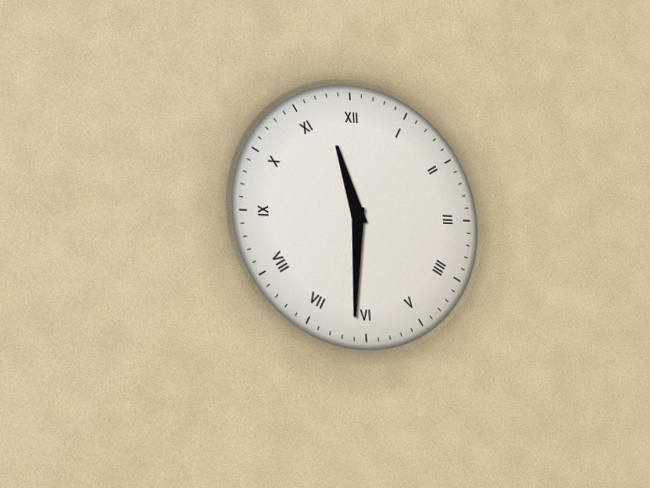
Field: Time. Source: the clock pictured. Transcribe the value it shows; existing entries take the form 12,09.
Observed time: 11,31
